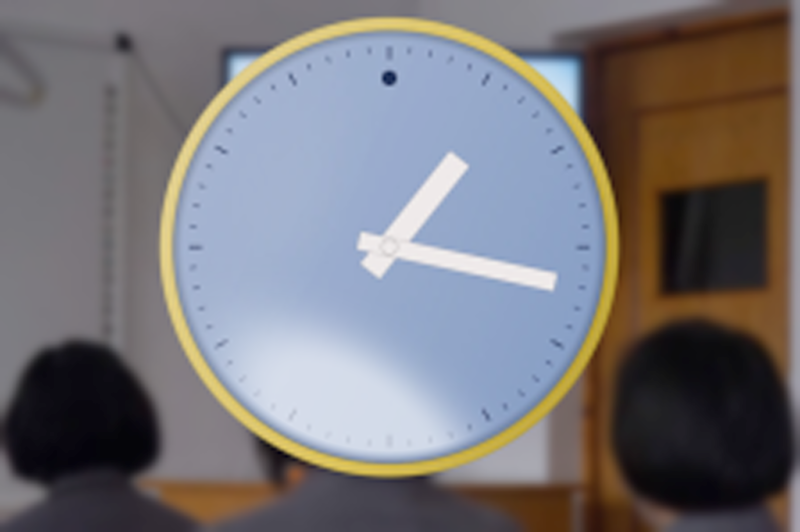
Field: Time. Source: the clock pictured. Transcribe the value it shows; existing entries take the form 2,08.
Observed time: 1,17
